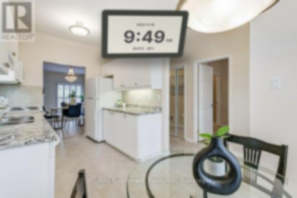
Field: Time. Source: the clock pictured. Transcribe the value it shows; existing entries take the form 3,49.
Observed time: 9,49
